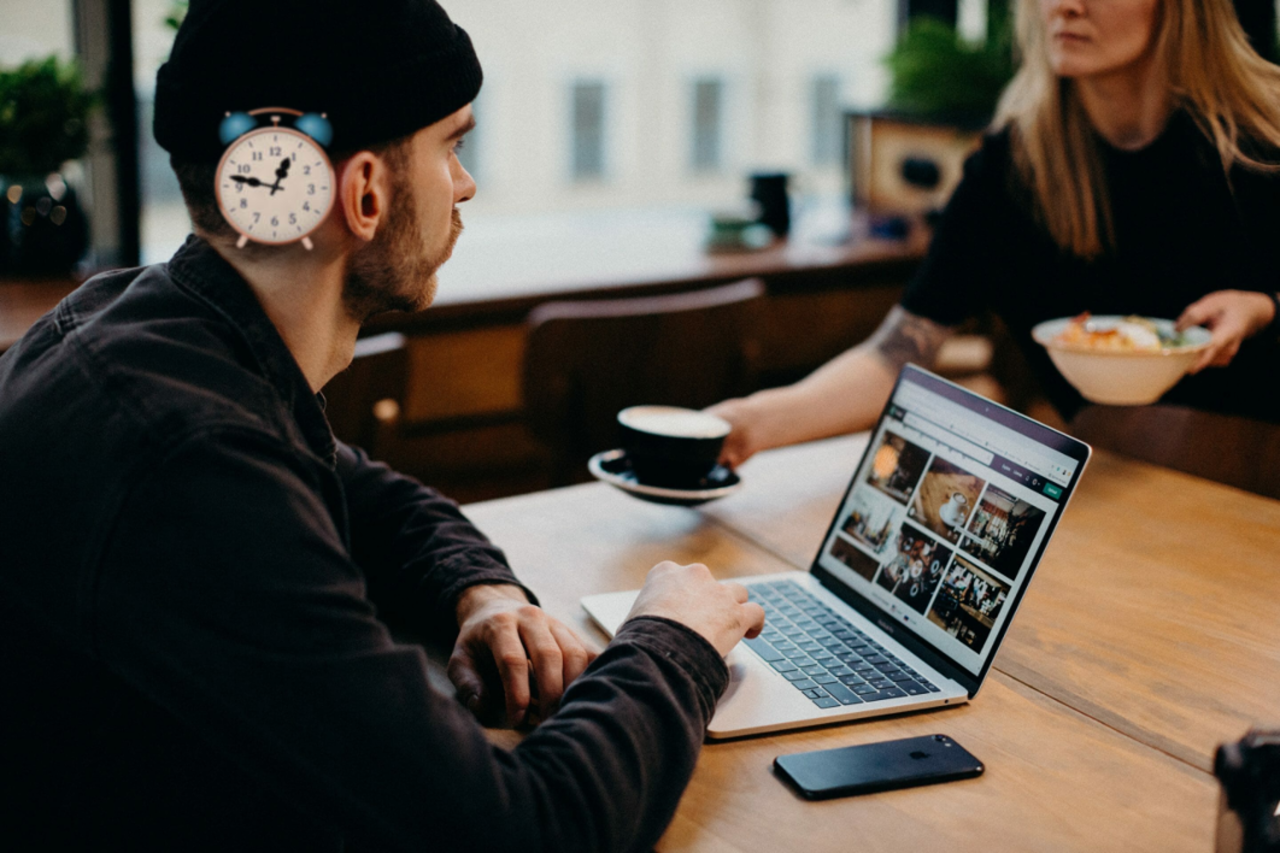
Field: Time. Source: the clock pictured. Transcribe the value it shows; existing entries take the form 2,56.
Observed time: 12,47
